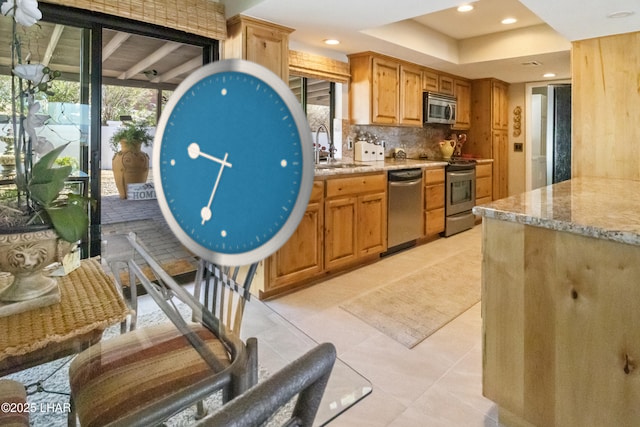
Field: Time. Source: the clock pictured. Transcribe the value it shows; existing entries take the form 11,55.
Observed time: 9,34
